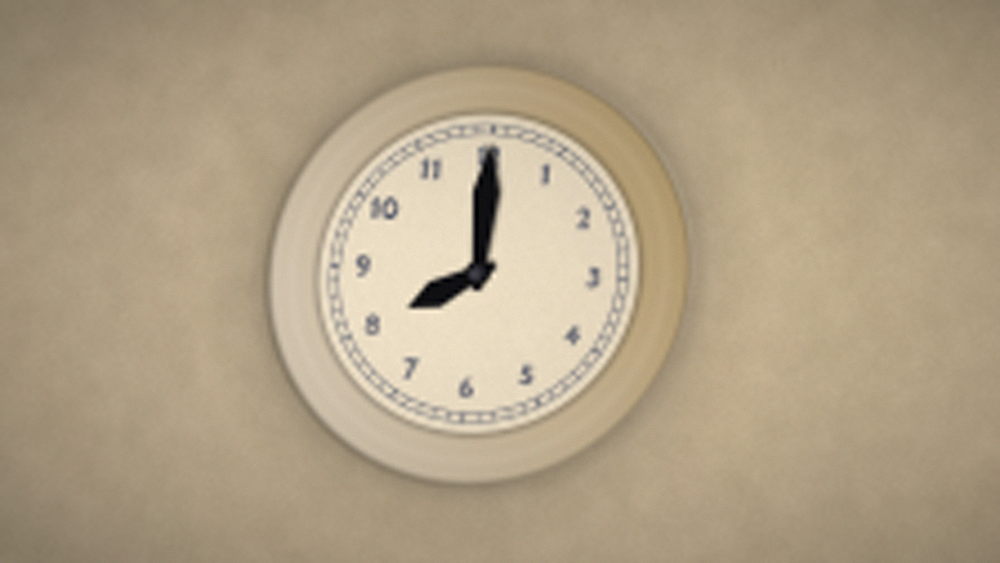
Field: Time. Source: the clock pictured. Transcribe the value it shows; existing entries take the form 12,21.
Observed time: 8,00
